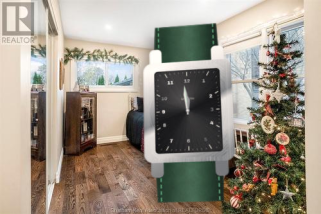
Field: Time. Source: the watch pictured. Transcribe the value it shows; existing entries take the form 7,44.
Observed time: 11,59
